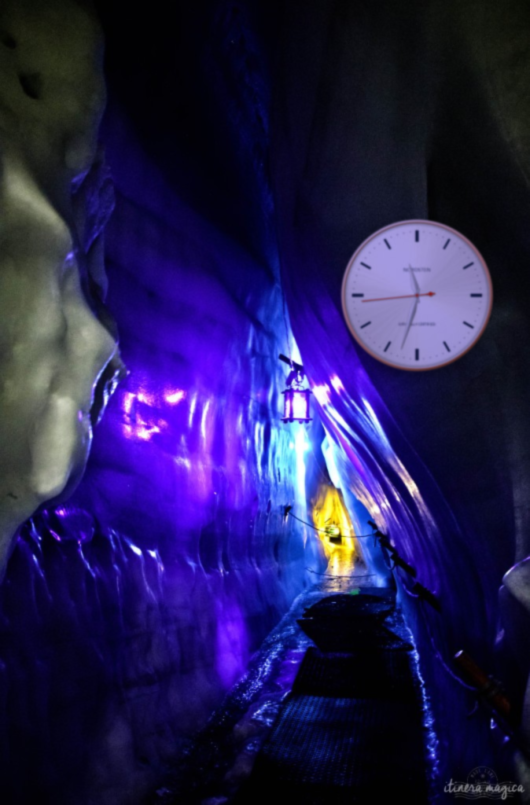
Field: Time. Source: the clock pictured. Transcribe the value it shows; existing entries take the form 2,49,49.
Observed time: 11,32,44
